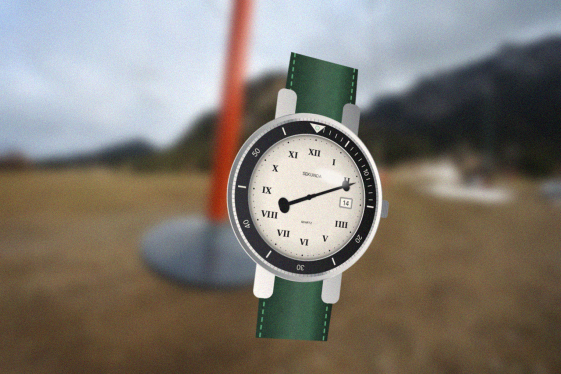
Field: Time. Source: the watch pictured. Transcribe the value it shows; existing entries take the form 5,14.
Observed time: 8,11
